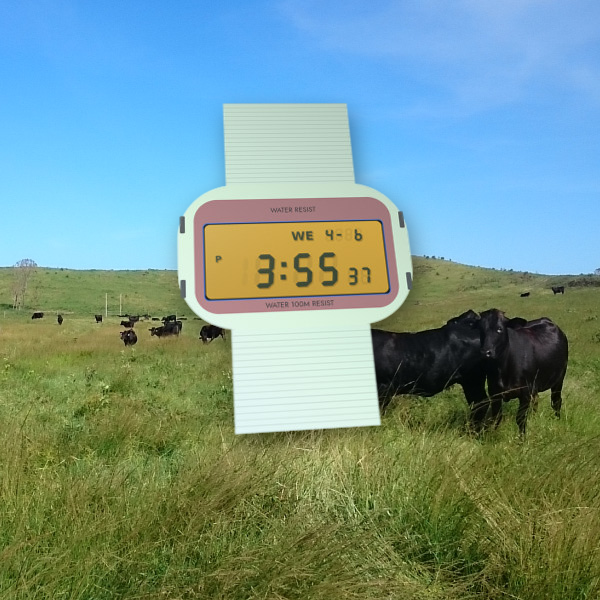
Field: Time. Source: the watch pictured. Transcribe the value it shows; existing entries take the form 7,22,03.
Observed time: 3,55,37
